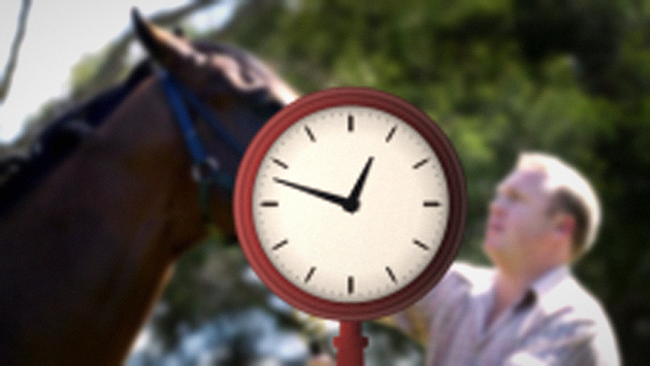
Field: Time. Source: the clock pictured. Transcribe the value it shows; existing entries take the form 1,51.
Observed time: 12,48
